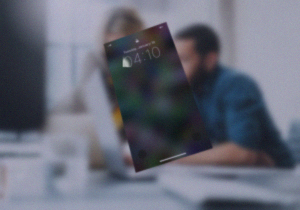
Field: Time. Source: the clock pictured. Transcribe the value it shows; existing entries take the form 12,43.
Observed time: 4,10
